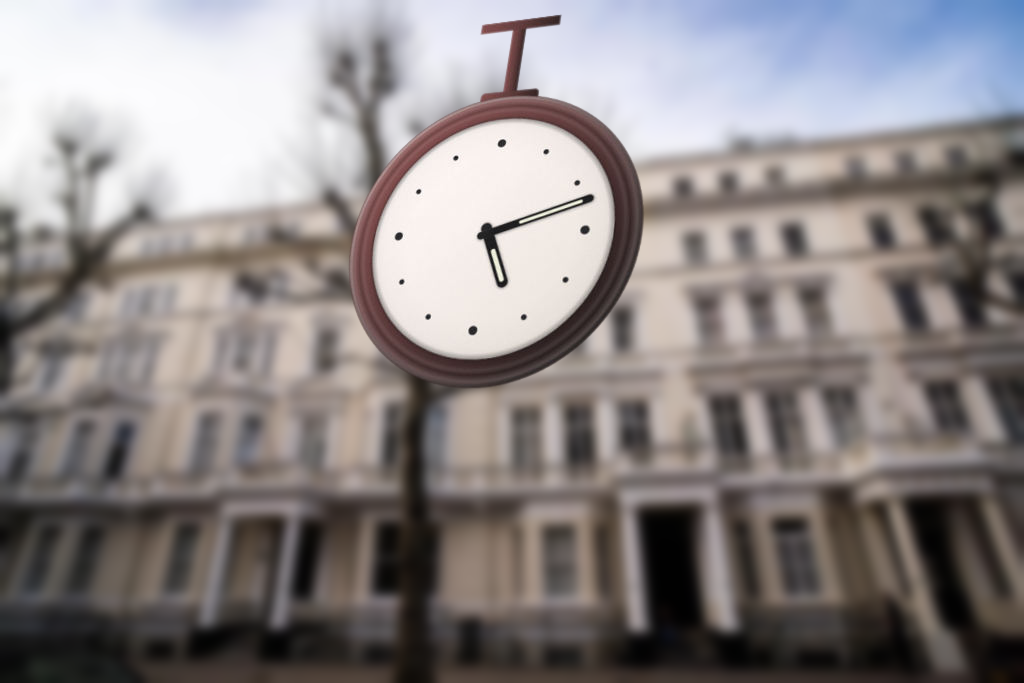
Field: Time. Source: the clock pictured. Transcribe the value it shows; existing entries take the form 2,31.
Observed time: 5,12
